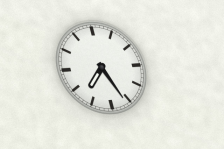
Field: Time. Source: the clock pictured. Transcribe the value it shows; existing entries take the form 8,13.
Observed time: 7,26
